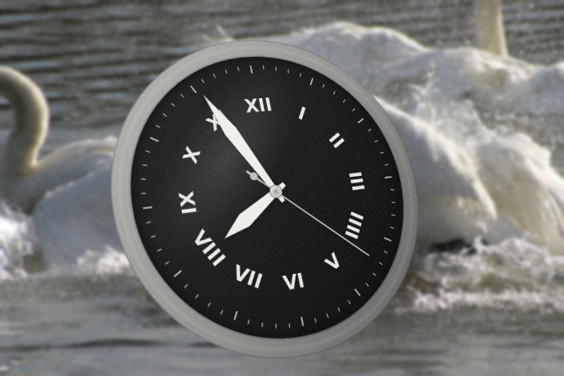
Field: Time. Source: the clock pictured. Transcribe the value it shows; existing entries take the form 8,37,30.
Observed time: 7,55,22
